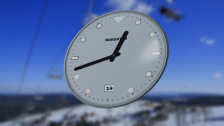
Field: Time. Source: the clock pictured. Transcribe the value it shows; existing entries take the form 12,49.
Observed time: 12,42
